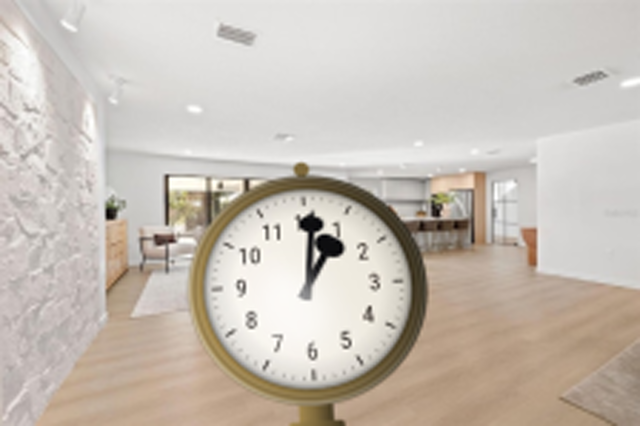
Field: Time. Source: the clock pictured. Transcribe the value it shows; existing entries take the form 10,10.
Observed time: 1,01
